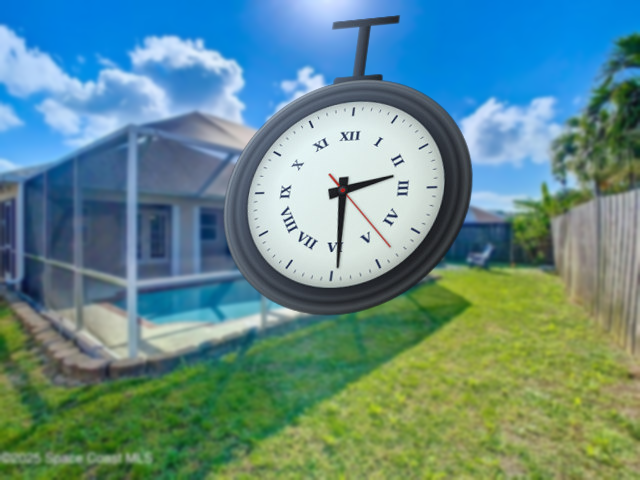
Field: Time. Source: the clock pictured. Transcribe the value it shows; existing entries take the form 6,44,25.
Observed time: 2,29,23
